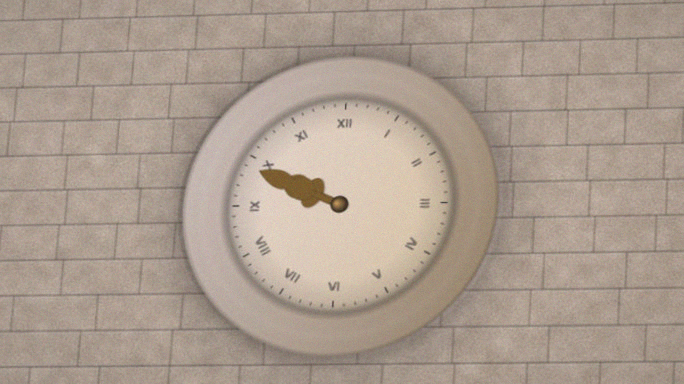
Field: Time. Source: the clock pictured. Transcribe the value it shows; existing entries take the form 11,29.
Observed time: 9,49
